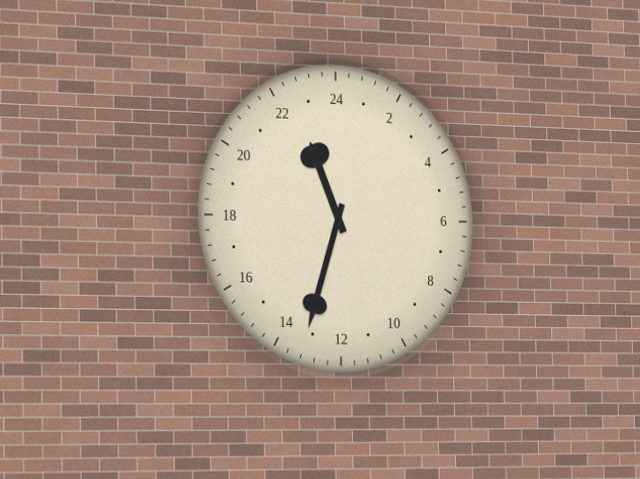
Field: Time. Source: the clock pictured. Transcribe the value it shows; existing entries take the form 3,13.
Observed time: 22,33
